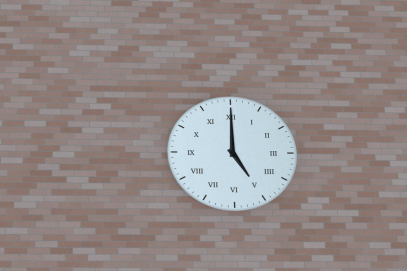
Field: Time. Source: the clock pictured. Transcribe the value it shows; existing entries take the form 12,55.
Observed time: 5,00
